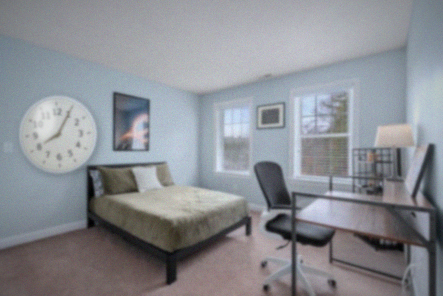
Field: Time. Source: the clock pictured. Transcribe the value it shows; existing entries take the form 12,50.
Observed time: 8,05
